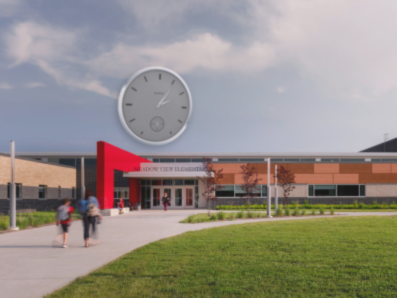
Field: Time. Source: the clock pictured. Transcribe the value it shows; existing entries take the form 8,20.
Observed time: 2,06
